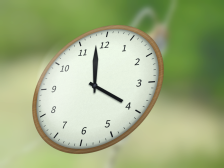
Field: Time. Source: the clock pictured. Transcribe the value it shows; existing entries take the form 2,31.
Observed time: 3,58
